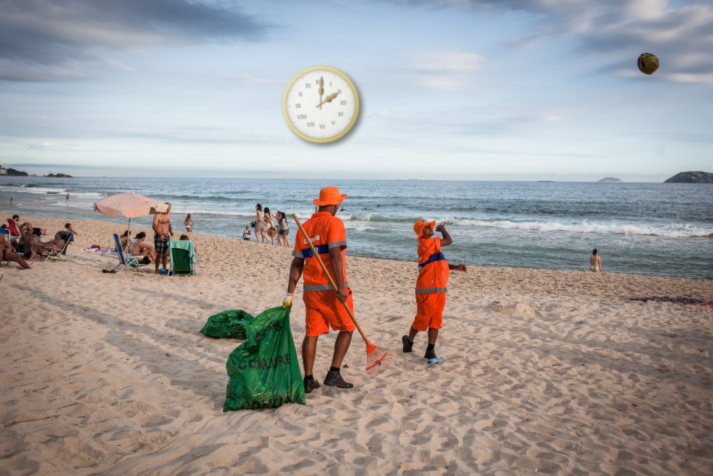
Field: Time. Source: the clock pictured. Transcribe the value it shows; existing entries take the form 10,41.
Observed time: 2,01
